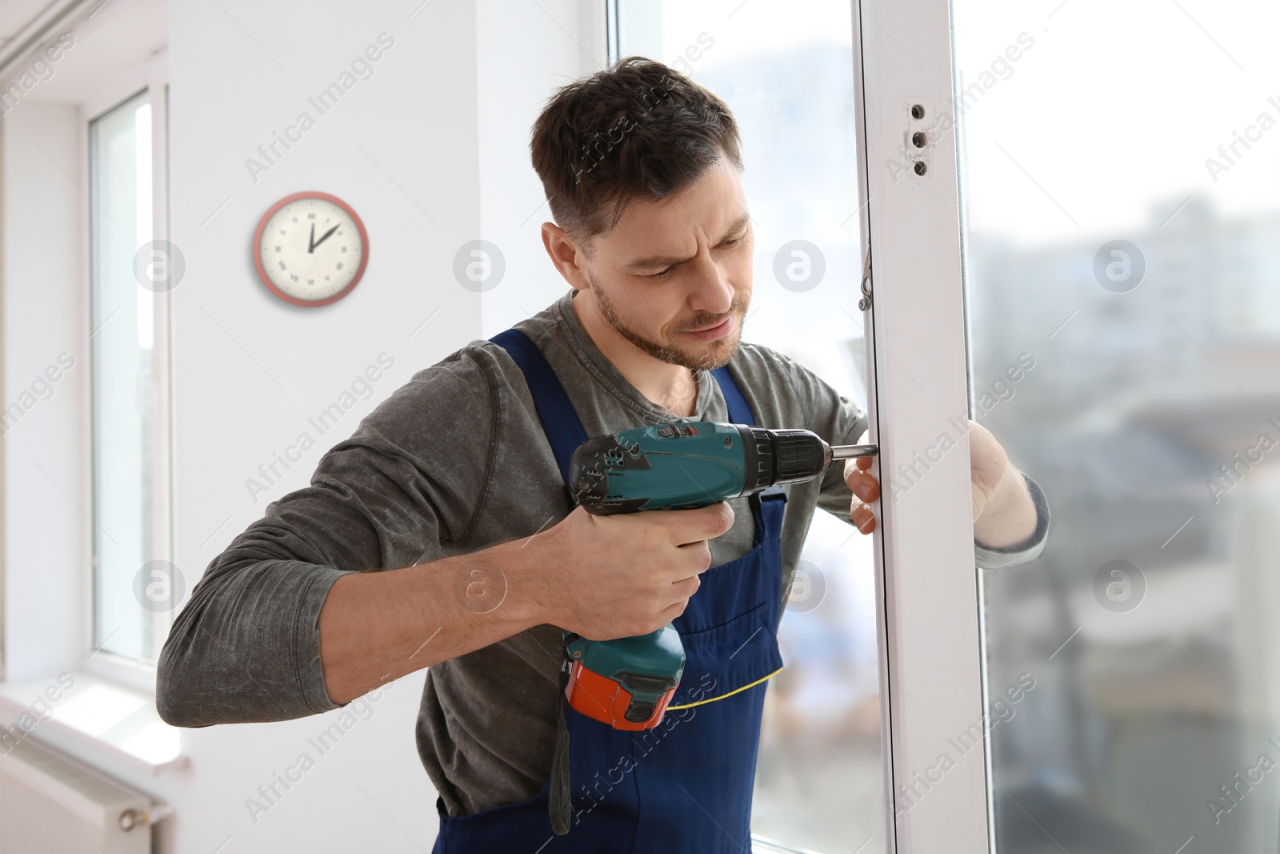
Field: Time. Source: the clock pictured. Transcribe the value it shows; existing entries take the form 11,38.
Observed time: 12,08
